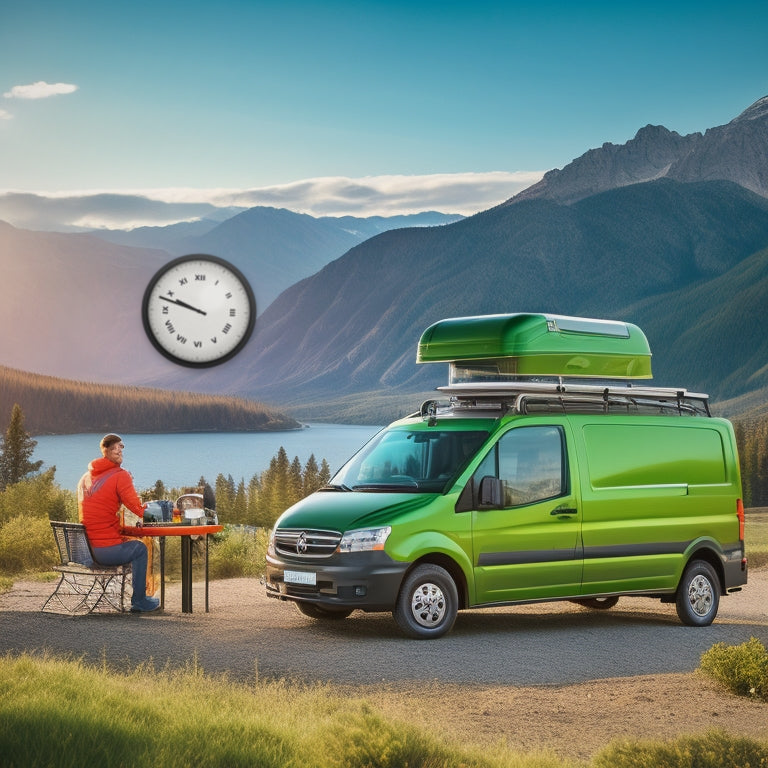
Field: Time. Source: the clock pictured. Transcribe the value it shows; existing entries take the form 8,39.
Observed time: 9,48
